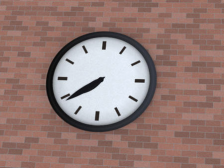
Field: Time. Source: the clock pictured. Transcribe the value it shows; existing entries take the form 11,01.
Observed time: 7,39
